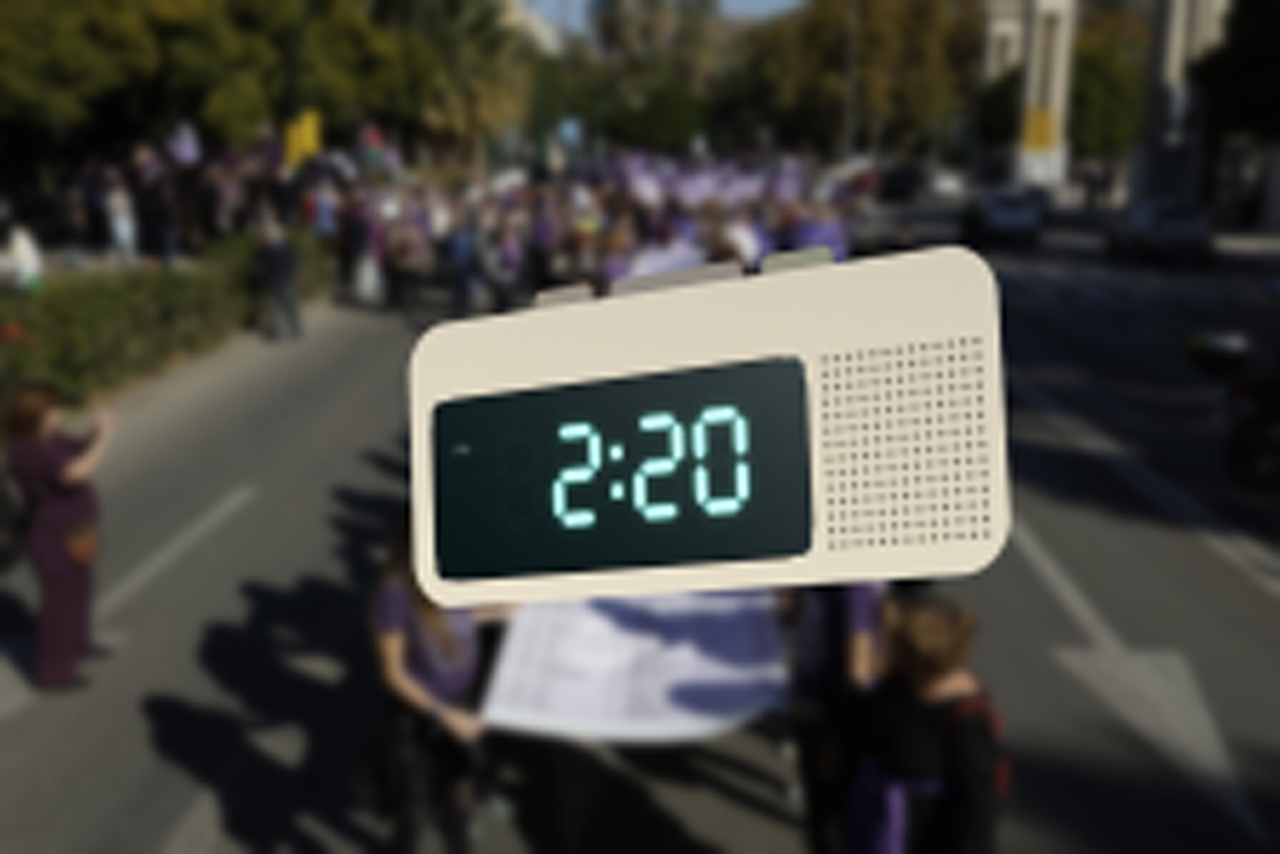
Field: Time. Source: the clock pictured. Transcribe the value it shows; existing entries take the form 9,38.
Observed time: 2,20
